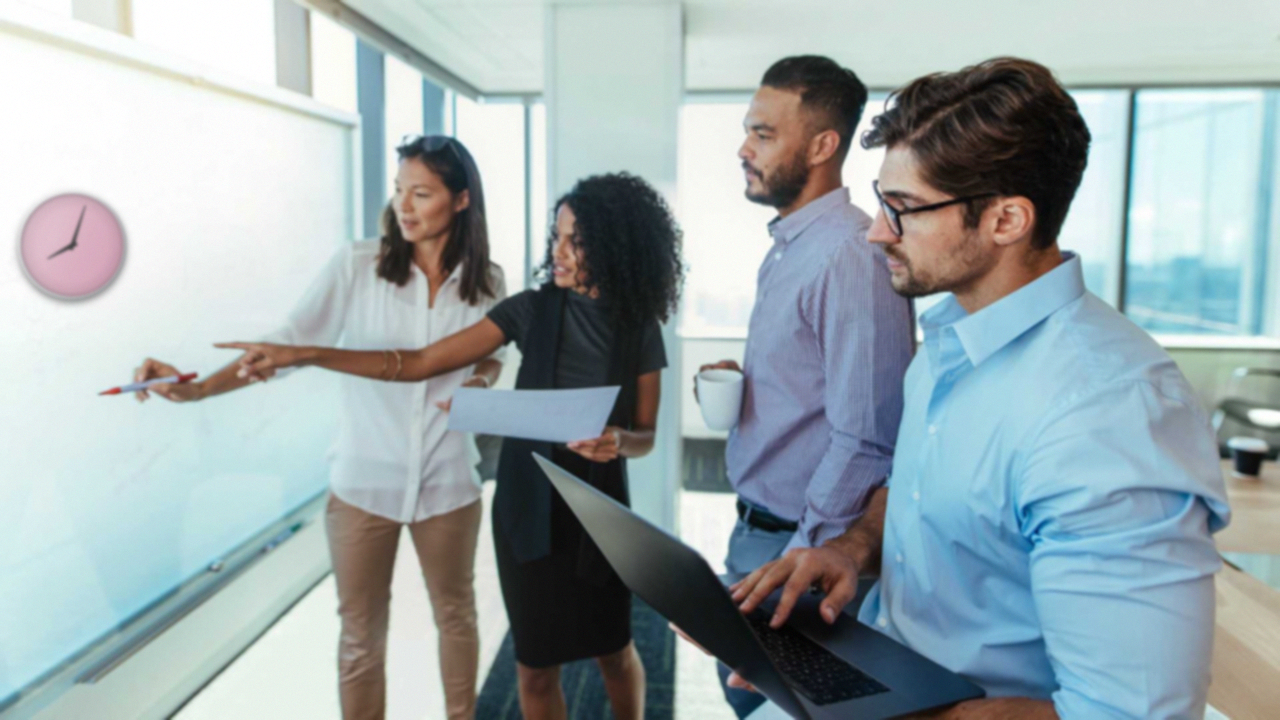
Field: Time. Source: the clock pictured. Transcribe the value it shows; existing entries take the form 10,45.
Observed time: 8,03
